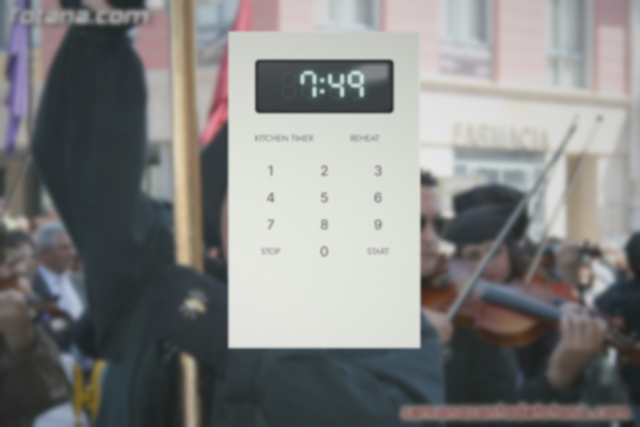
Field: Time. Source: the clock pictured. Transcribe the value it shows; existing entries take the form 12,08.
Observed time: 7,49
